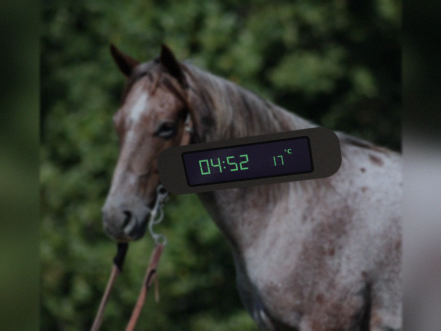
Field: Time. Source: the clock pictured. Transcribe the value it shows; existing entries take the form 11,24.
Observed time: 4,52
